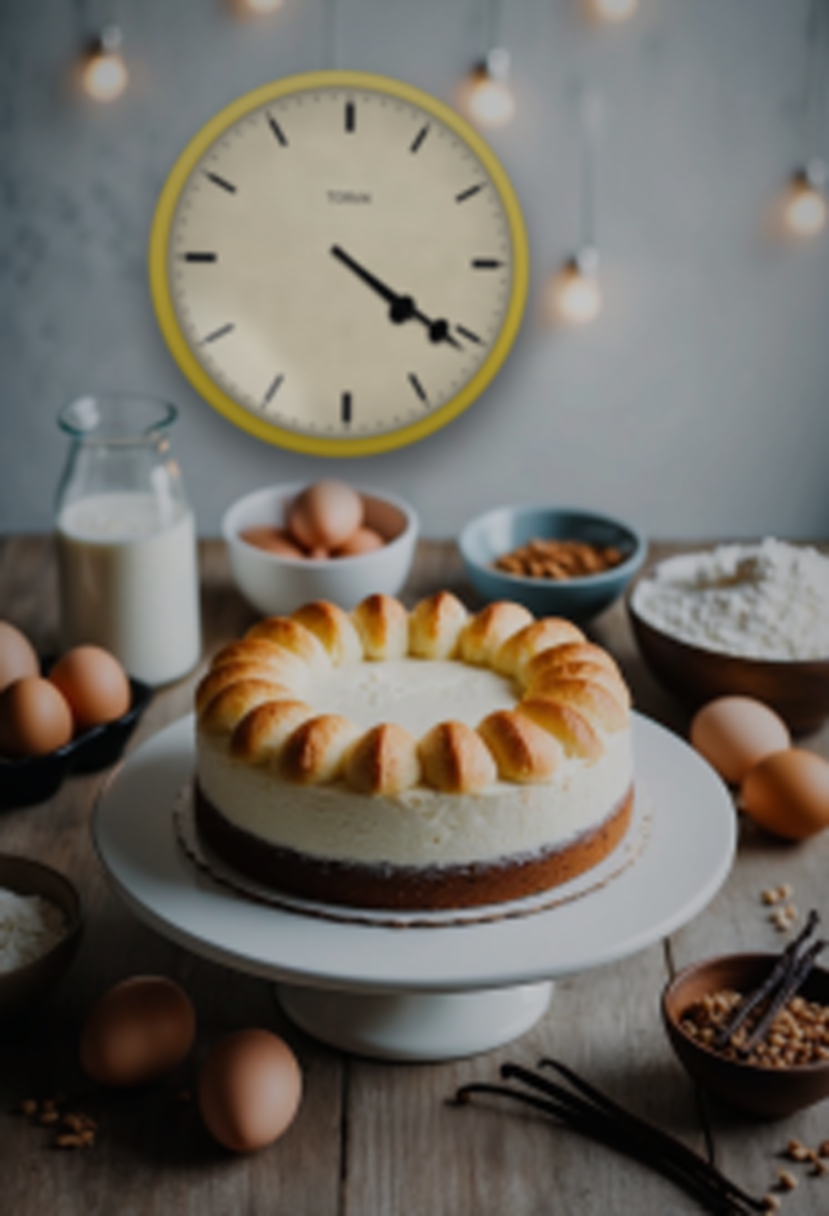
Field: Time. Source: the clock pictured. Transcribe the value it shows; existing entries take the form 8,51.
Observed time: 4,21
